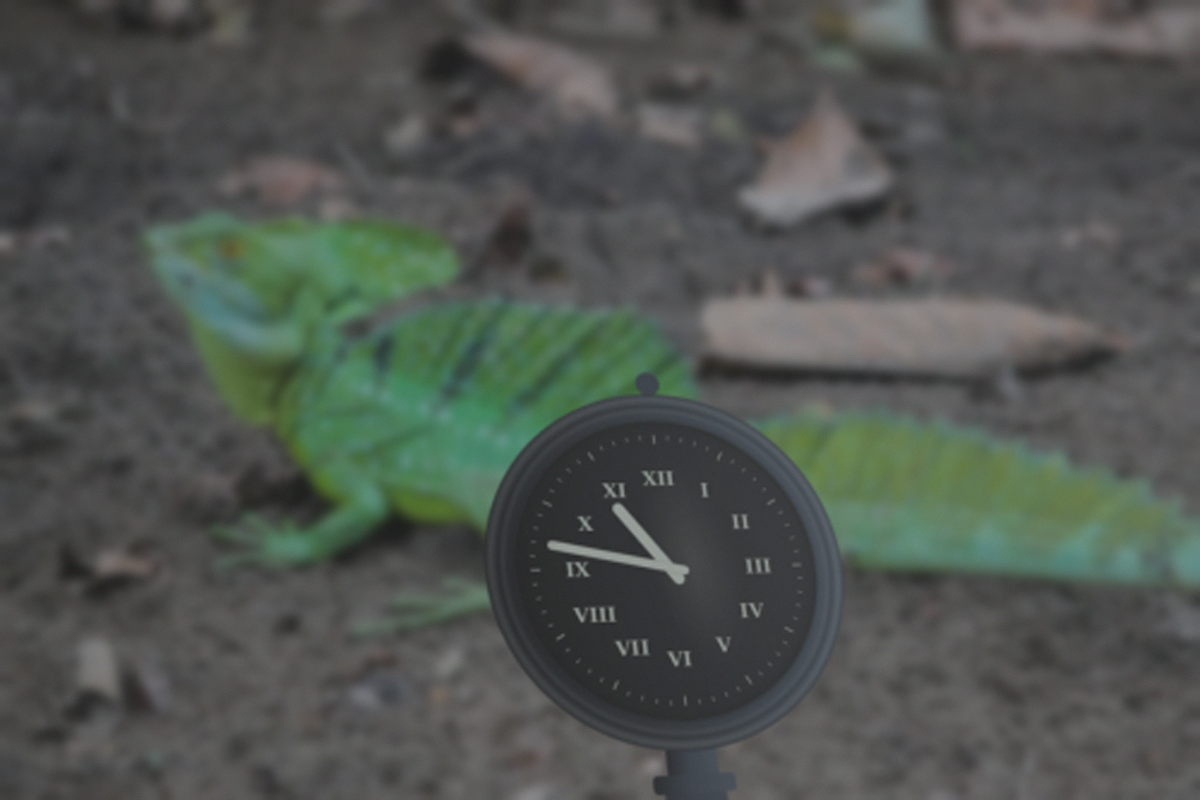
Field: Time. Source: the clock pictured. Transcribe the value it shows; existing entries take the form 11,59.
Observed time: 10,47
